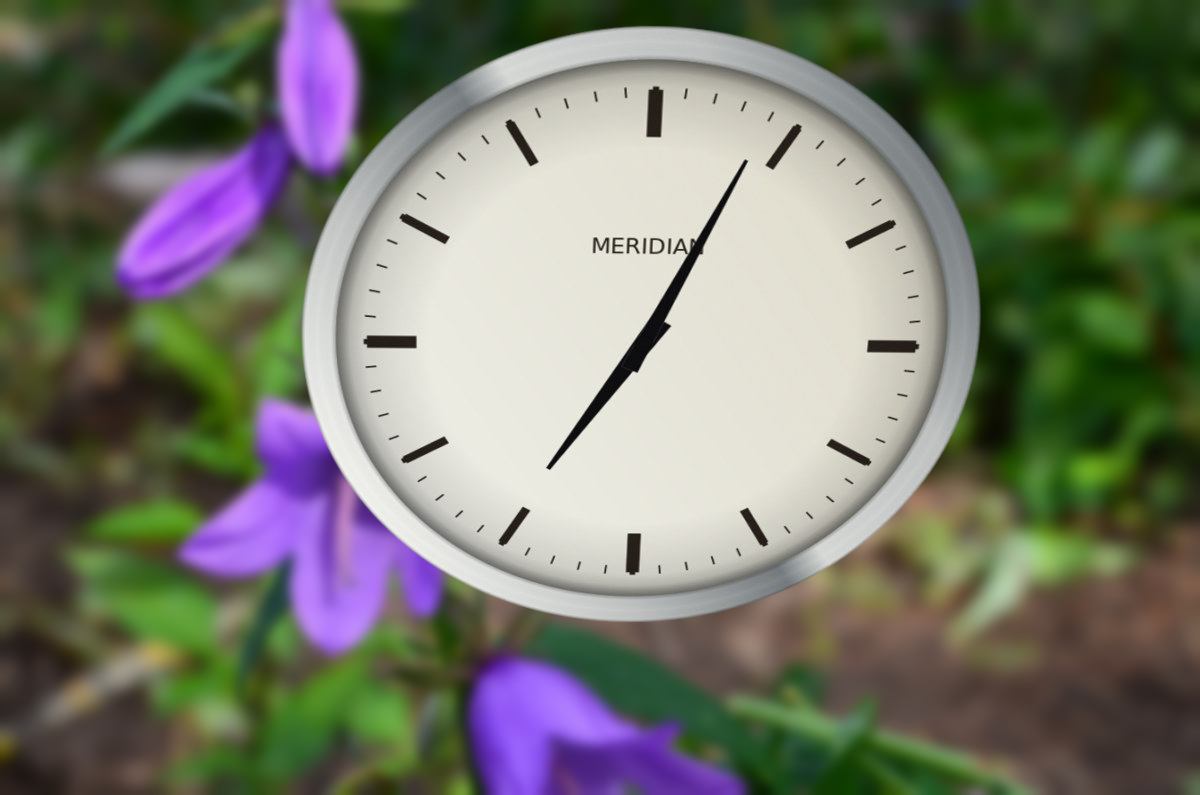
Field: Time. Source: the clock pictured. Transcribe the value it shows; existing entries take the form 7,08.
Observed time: 7,04
